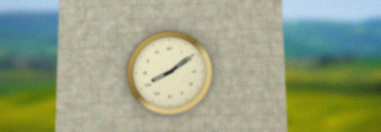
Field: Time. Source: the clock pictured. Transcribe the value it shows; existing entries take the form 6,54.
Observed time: 8,09
